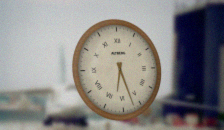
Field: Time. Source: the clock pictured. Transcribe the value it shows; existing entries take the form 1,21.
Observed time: 6,27
